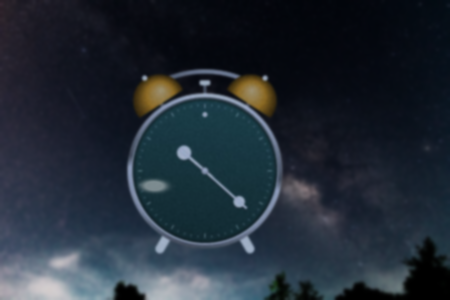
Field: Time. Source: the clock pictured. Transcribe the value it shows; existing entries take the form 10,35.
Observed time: 10,22
